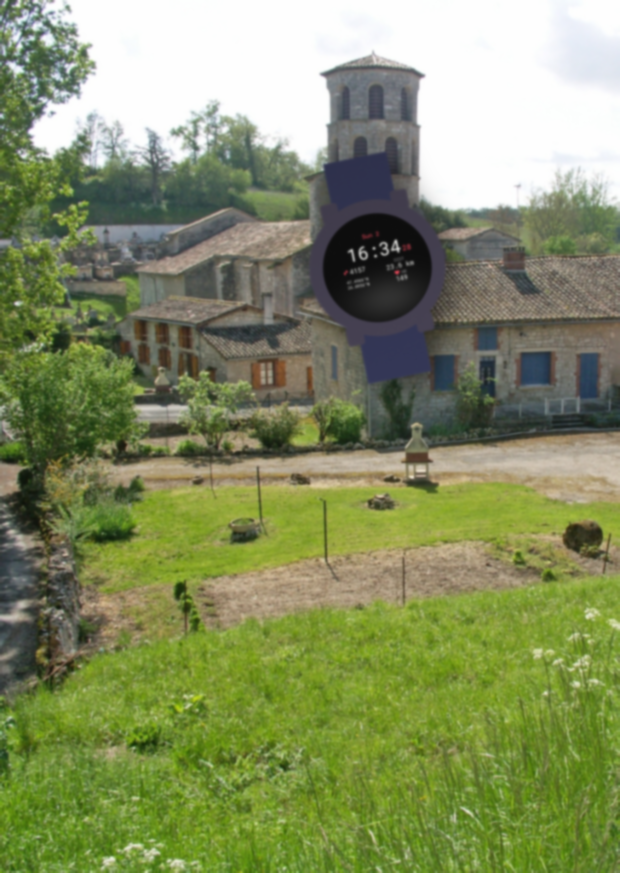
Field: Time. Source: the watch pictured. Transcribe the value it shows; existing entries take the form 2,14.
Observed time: 16,34
